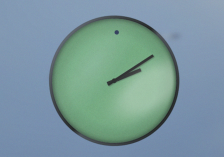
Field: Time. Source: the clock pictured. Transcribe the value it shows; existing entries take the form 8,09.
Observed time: 2,09
